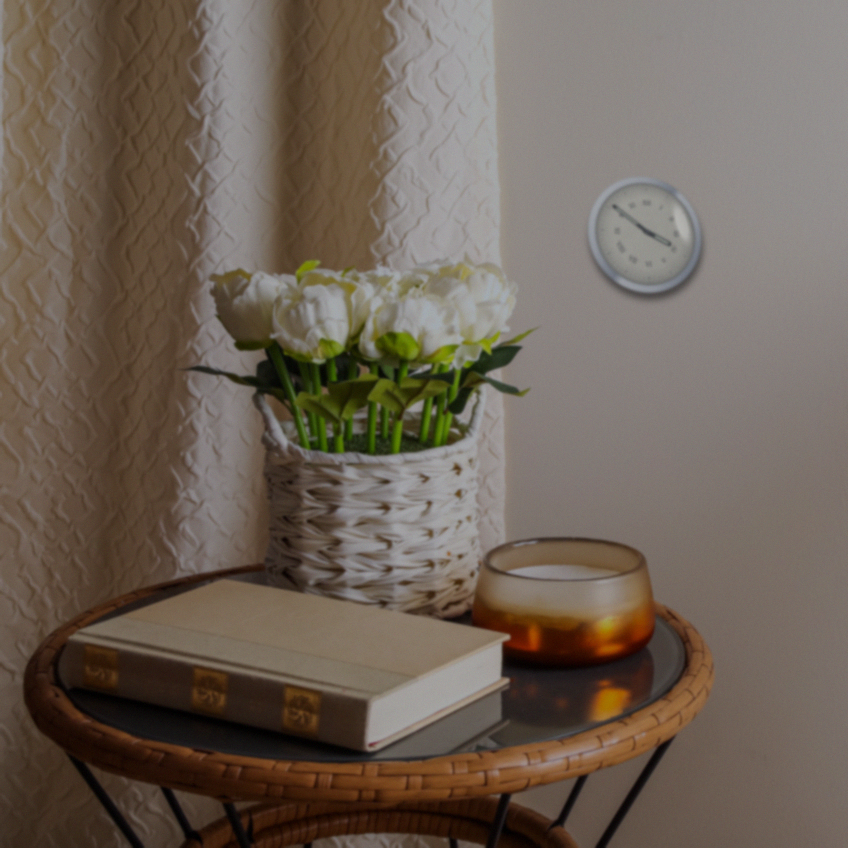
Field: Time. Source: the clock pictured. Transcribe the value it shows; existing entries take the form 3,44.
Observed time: 3,51
